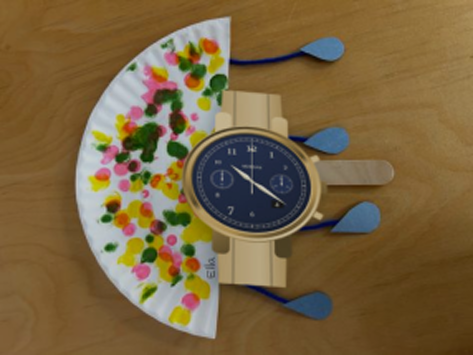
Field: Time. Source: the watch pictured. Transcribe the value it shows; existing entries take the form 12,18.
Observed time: 10,21
